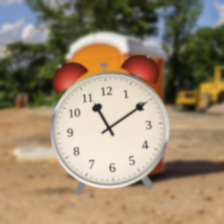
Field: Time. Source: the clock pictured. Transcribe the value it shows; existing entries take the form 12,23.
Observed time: 11,10
